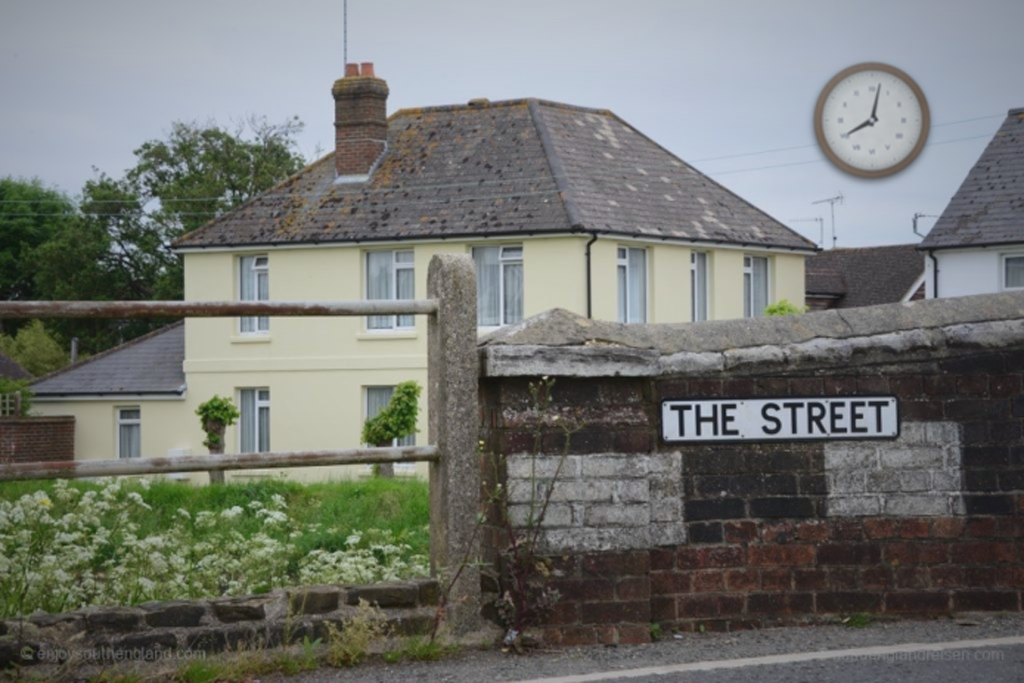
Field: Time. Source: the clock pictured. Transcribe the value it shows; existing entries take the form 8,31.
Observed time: 8,02
